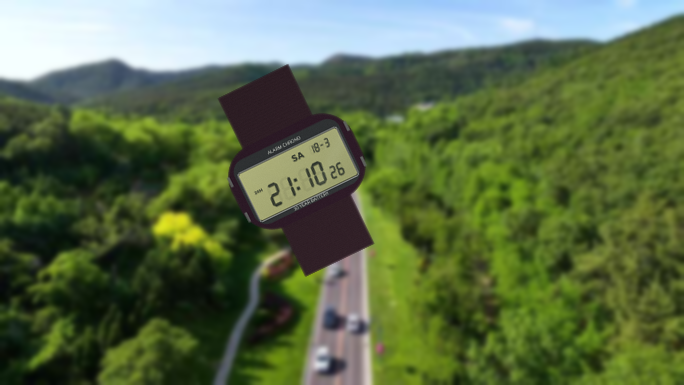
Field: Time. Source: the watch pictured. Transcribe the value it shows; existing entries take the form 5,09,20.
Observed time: 21,10,26
